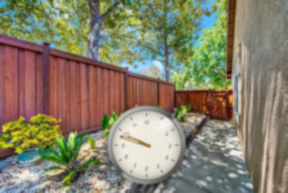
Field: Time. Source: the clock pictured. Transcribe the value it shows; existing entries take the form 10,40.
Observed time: 9,48
